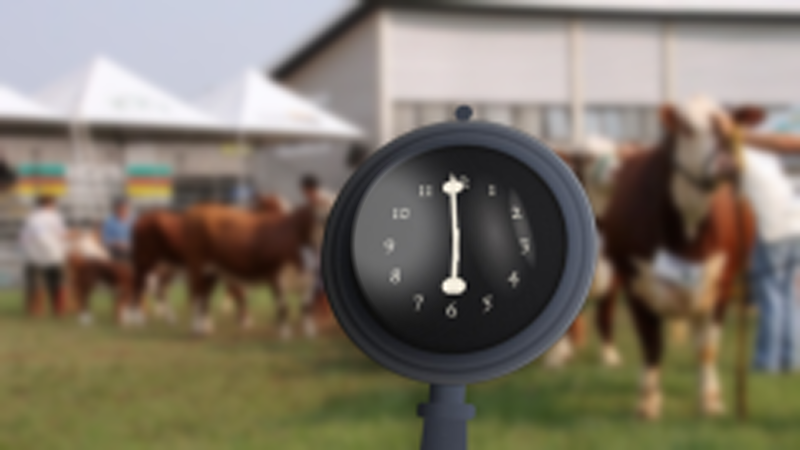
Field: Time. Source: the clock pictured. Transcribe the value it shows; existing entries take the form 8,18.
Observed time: 5,59
